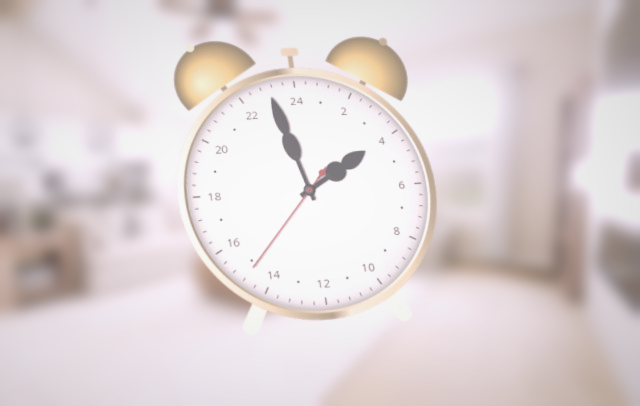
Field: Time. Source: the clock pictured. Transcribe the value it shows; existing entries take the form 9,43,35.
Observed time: 3,57,37
